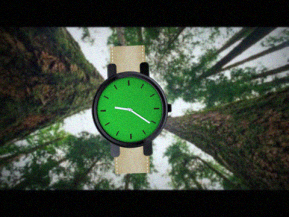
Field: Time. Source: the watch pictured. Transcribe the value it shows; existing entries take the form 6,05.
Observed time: 9,21
